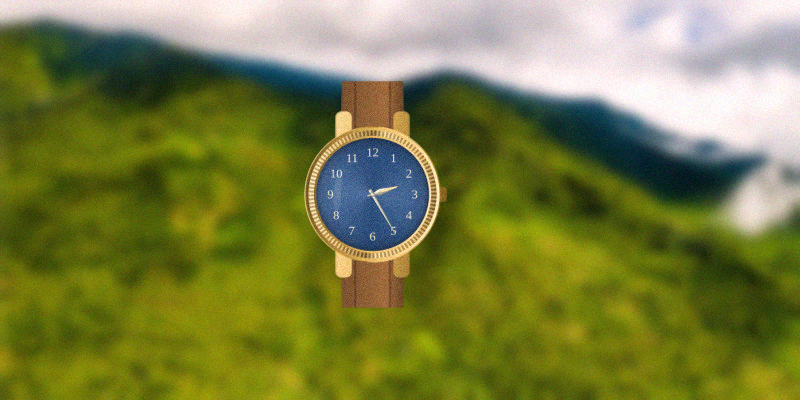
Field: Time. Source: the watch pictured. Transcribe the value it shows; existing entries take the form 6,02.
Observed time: 2,25
